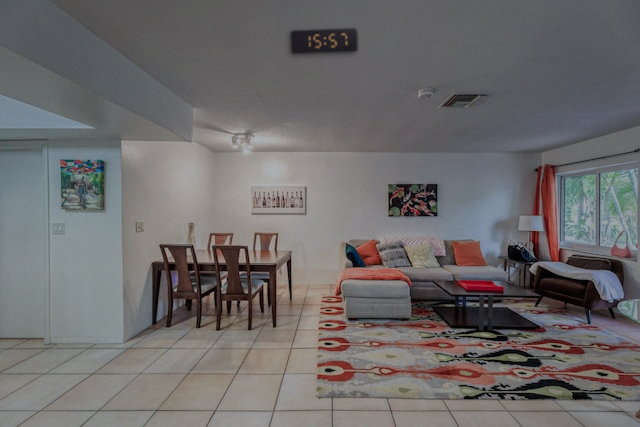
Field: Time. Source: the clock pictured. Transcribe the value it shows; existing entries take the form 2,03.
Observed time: 15,57
